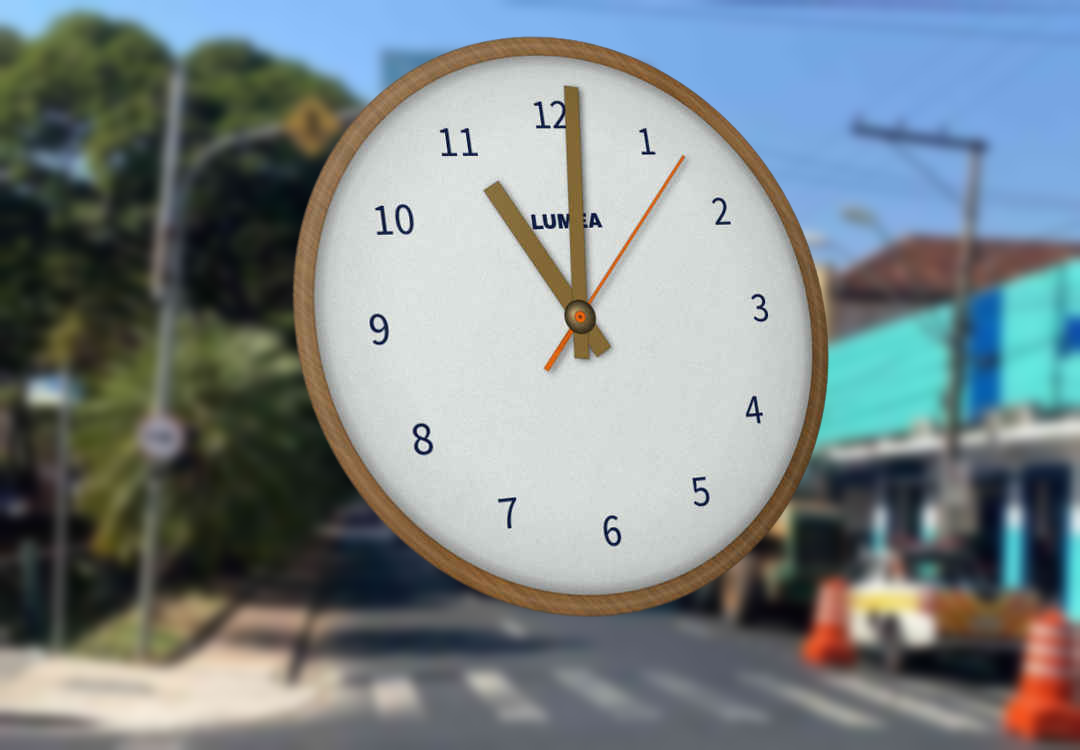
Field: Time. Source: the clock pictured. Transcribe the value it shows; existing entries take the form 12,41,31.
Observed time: 11,01,07
